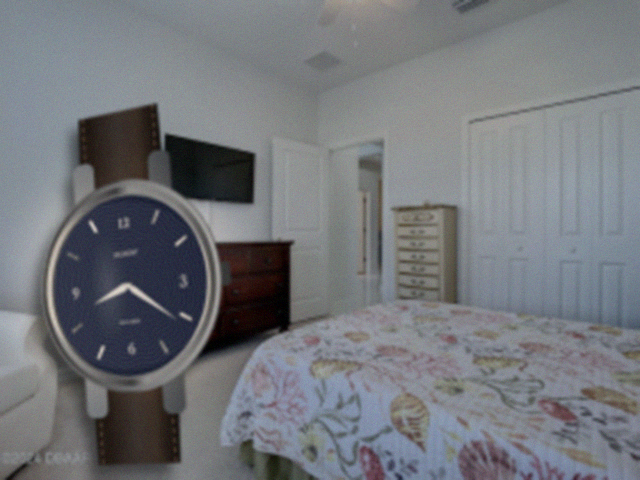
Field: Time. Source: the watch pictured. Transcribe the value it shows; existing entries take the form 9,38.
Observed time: 8,21
